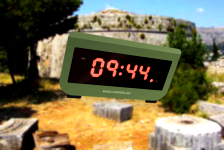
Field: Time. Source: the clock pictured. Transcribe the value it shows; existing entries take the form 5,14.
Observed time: 9,44
